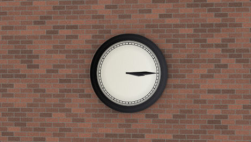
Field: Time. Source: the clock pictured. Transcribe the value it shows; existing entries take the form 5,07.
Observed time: 3,15
